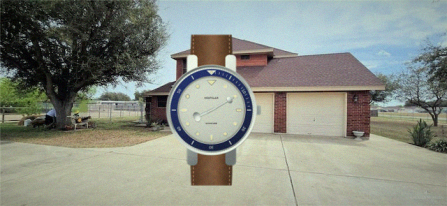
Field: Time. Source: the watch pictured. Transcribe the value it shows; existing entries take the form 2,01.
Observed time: 8,10
